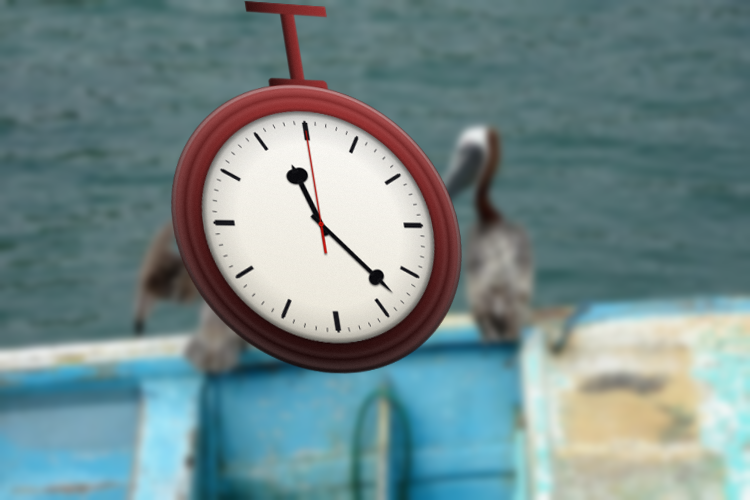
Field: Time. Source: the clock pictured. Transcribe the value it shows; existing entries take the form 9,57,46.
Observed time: 11,23,00
